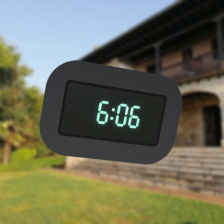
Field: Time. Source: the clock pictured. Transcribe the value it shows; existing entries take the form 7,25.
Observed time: 6,06
